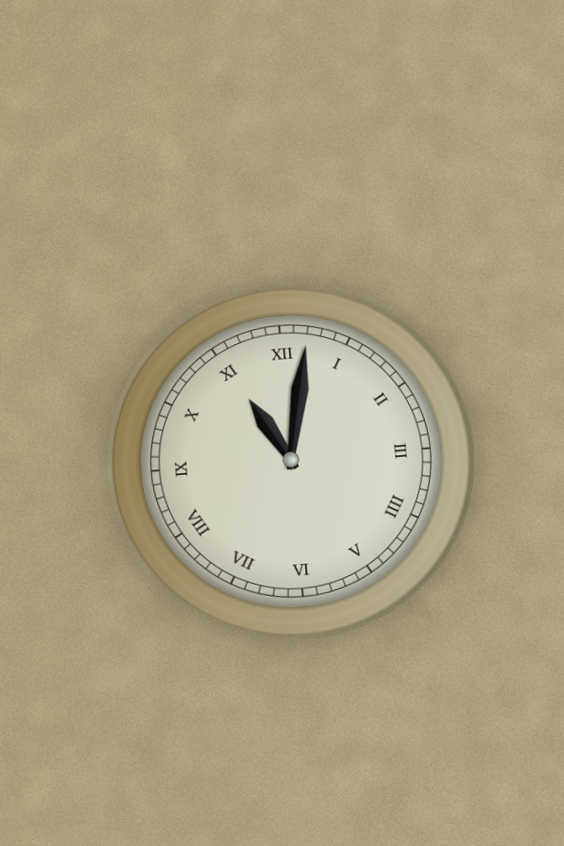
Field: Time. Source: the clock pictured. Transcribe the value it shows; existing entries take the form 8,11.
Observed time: 11,02
